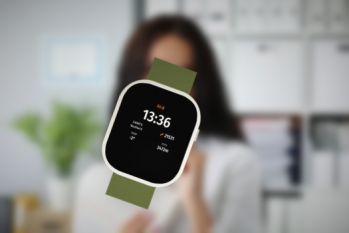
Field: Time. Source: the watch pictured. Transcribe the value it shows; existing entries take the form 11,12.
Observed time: 13,36
